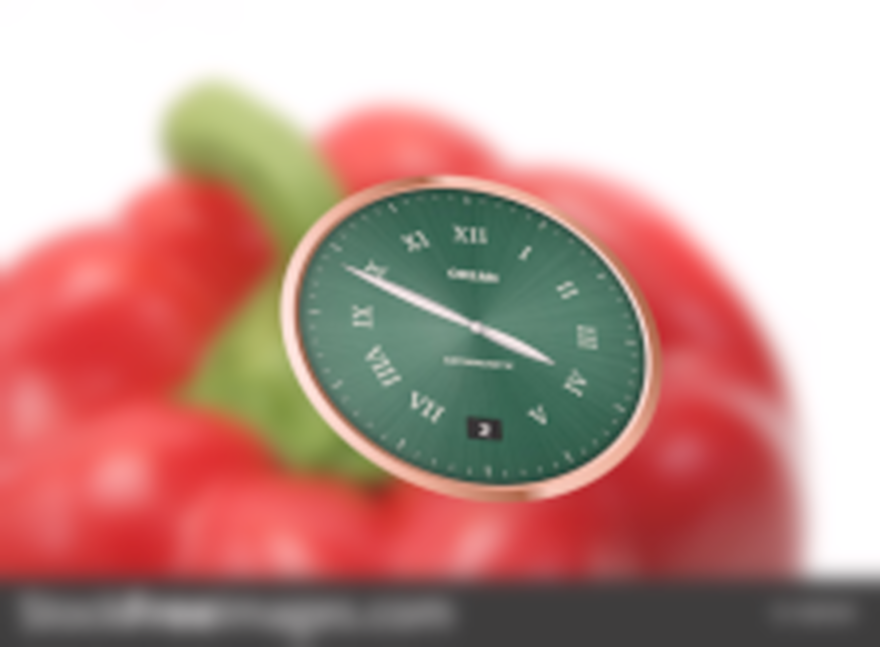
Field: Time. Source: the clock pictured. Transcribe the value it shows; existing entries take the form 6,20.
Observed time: 3,49
